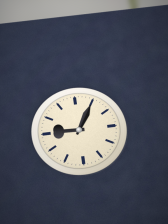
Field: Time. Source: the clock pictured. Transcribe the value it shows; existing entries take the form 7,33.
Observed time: 9,05
